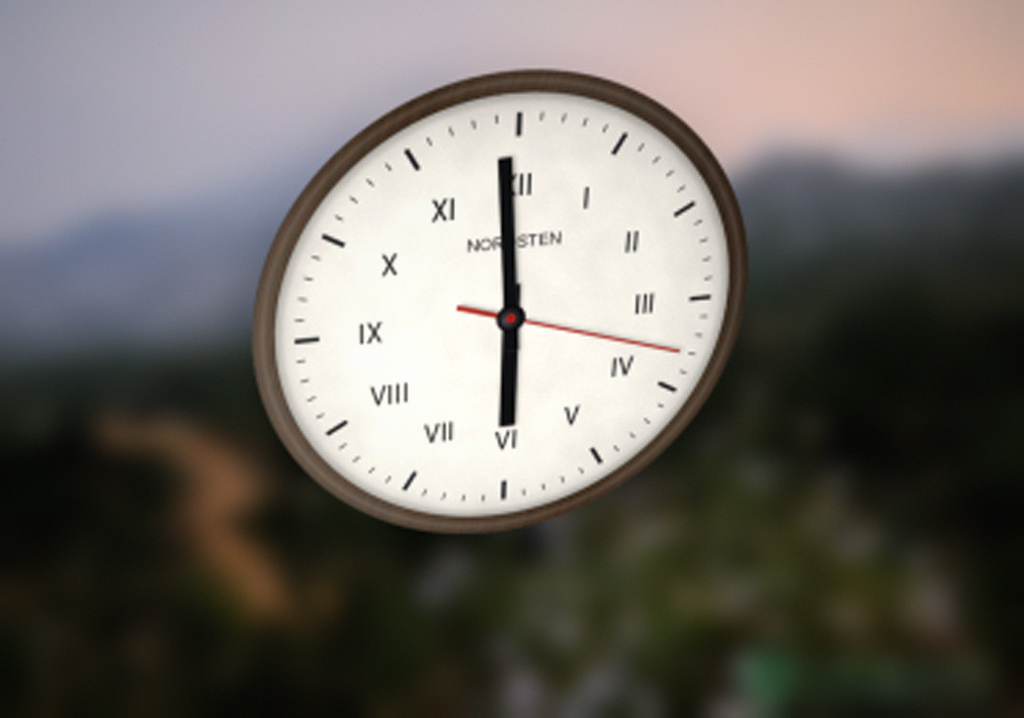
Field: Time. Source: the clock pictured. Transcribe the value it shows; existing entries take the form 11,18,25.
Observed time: 5,59,18
